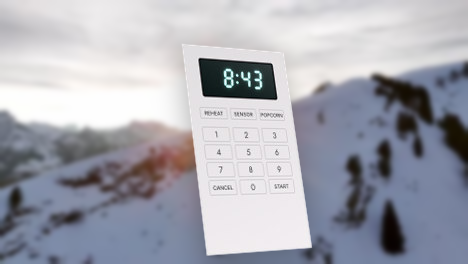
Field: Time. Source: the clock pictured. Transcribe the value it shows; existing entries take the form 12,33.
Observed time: 8,43
